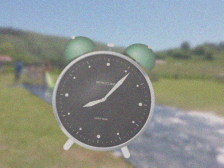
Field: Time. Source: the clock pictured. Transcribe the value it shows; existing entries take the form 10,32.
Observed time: 8,06
